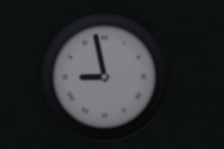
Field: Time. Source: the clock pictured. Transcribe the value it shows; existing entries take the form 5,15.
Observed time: 8,58
